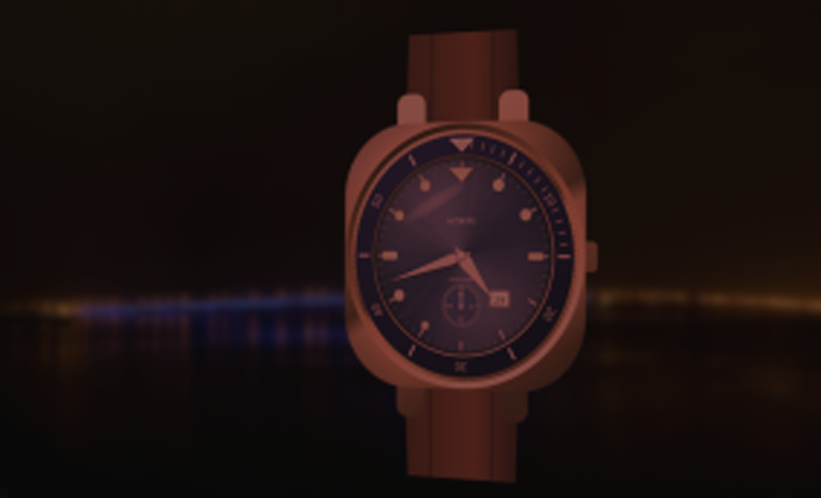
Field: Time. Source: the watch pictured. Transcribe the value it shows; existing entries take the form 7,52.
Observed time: 4,42
